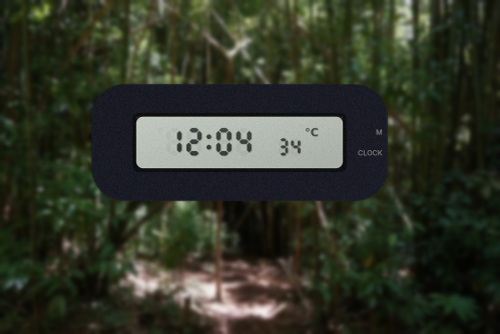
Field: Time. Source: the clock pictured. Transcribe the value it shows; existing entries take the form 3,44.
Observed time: 12,04
